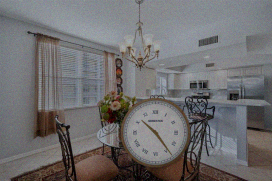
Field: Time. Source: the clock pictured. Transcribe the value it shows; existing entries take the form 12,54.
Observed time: 10,24
